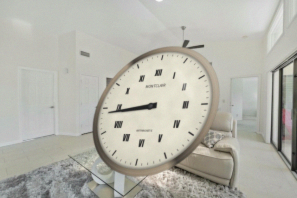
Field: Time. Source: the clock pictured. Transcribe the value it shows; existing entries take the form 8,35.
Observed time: 8,44
